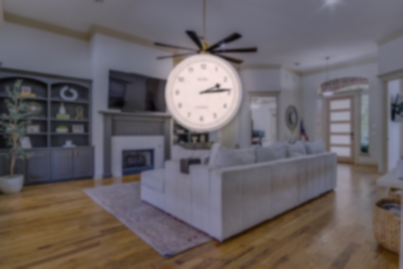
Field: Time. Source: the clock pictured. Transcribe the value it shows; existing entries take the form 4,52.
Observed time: 2,14
